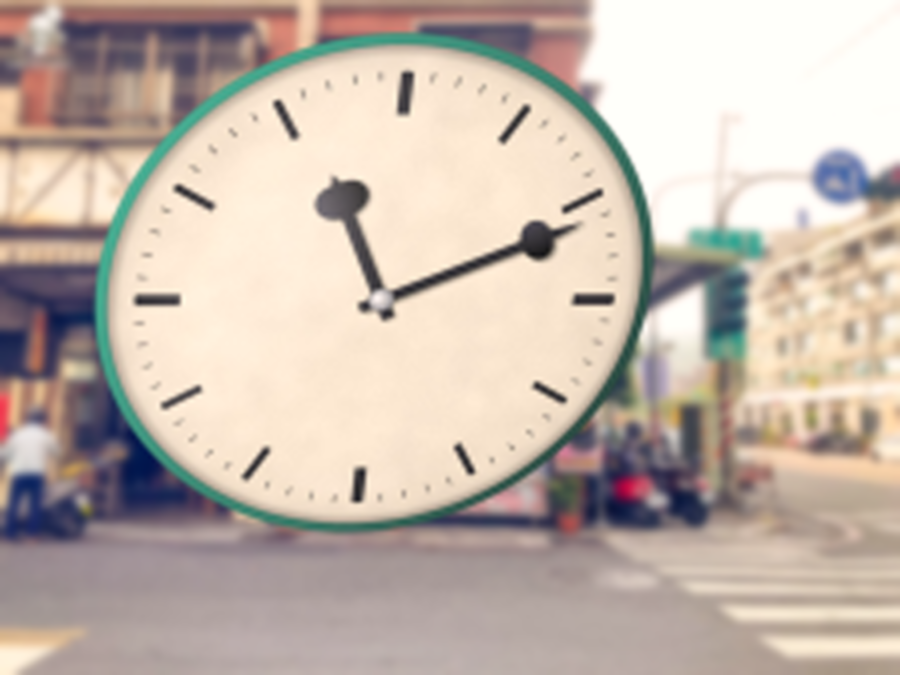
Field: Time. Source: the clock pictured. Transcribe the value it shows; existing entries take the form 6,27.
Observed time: 11,11
